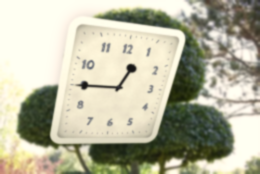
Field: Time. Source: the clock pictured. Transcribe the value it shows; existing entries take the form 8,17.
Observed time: 12,45
